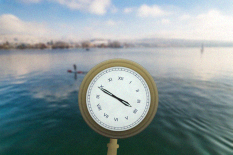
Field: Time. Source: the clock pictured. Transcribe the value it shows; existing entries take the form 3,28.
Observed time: 3,49
